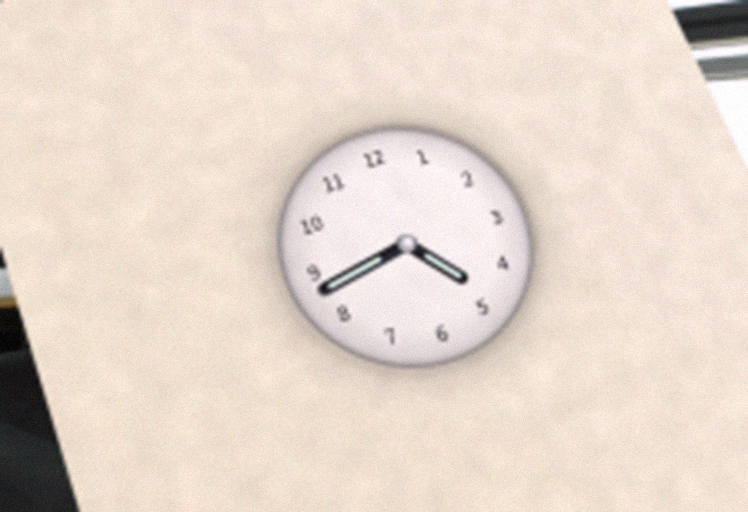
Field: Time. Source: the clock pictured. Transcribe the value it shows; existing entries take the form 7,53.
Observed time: 4,43
